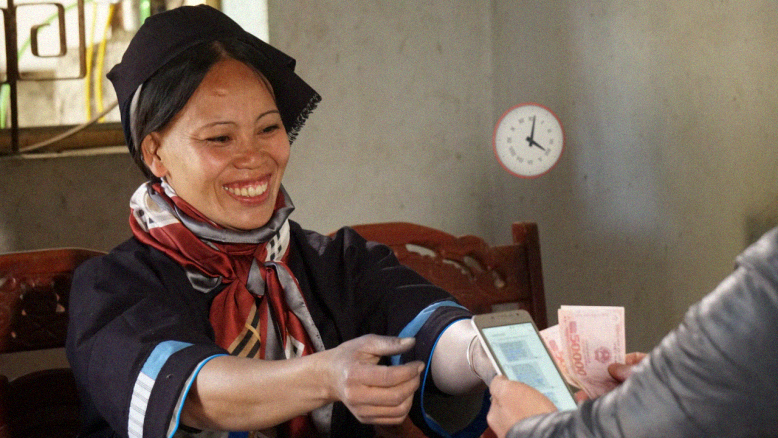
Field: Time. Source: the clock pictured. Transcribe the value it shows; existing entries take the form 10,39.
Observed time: 4,01
